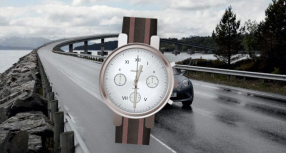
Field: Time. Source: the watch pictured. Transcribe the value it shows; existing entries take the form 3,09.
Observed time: 12,30
